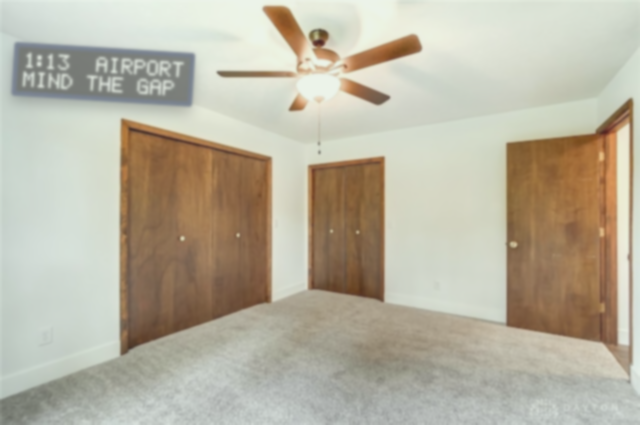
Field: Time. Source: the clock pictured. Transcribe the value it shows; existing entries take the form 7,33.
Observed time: 1,13
